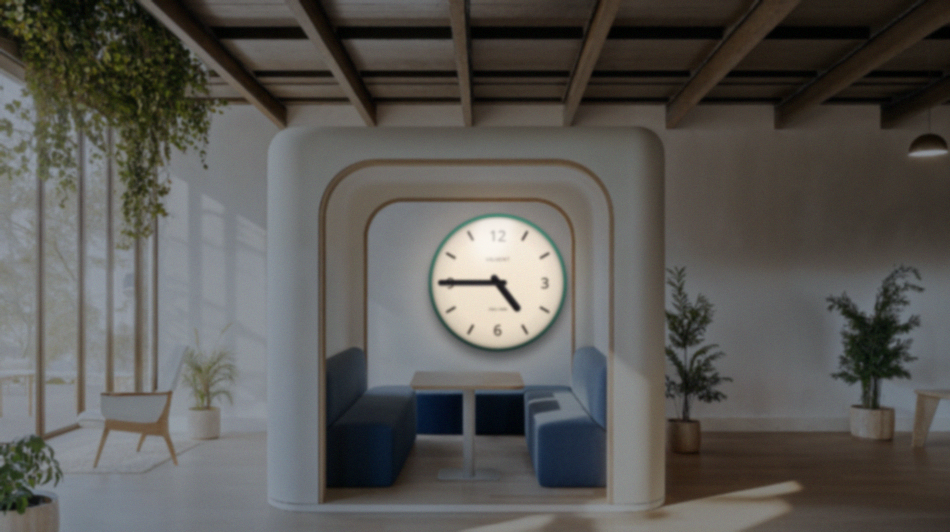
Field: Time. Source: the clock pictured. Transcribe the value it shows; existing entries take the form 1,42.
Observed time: 4,45
